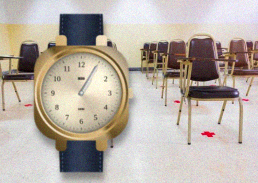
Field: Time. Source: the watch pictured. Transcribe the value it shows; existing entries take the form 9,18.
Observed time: 1,05
